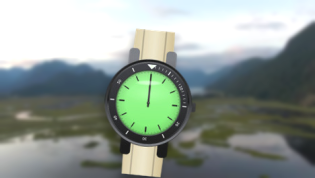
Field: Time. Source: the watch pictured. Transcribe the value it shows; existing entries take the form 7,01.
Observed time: 12,00
